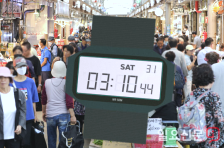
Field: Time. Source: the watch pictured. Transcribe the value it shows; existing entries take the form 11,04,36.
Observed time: 3,10,44
